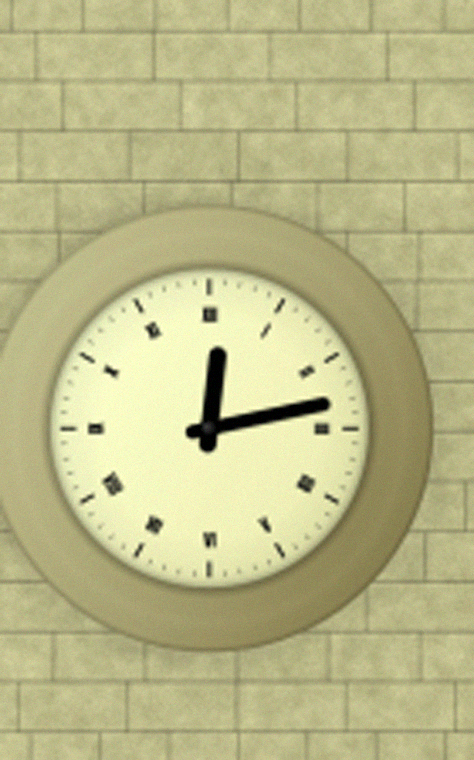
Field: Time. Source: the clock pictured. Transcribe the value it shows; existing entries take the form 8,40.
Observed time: 12,13
